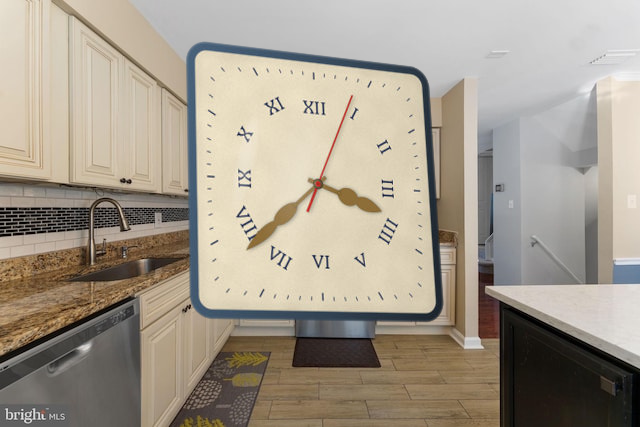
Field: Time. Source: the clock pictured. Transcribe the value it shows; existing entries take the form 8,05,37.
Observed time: 3,38,04
